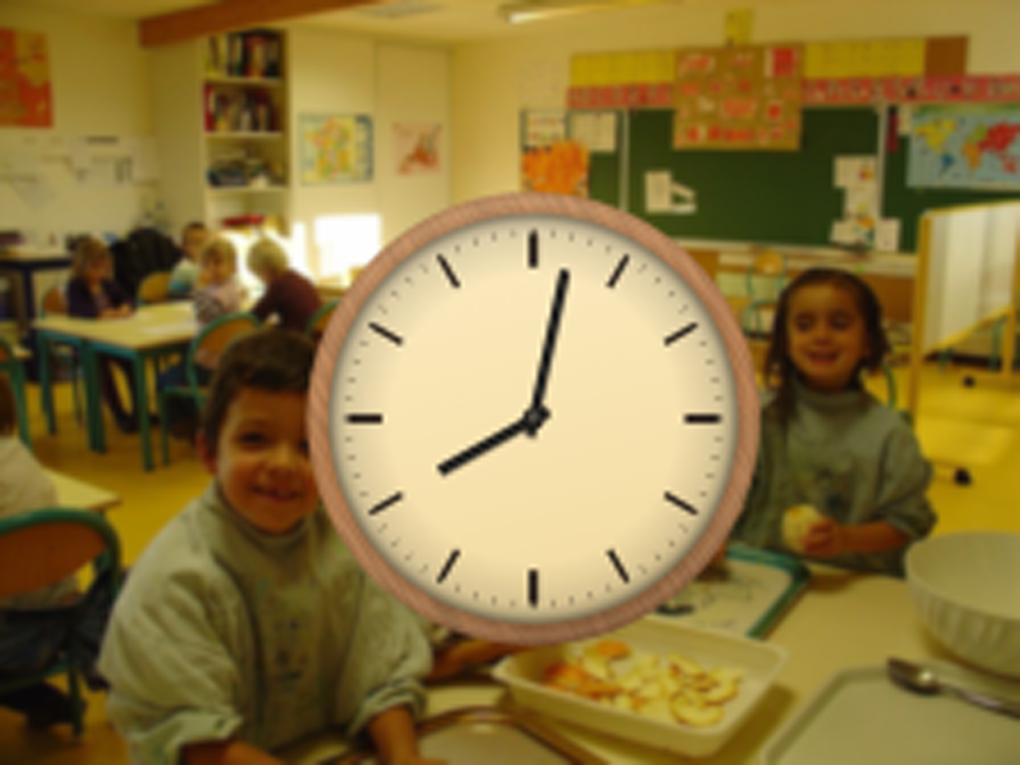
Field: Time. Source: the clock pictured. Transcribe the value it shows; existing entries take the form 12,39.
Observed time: 8,02
